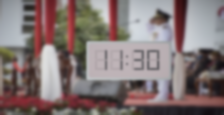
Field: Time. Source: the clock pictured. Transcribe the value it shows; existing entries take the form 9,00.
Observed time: 11,30
